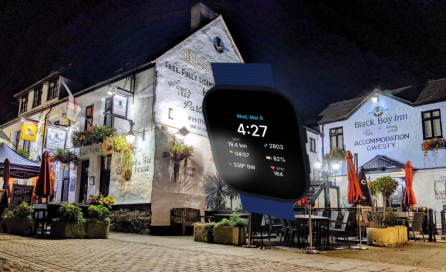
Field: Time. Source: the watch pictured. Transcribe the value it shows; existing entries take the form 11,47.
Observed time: 4,27
